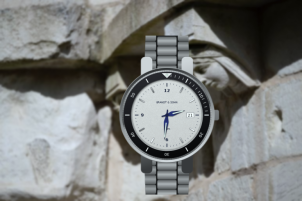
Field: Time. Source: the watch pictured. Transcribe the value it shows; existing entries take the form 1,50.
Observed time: 2,31
